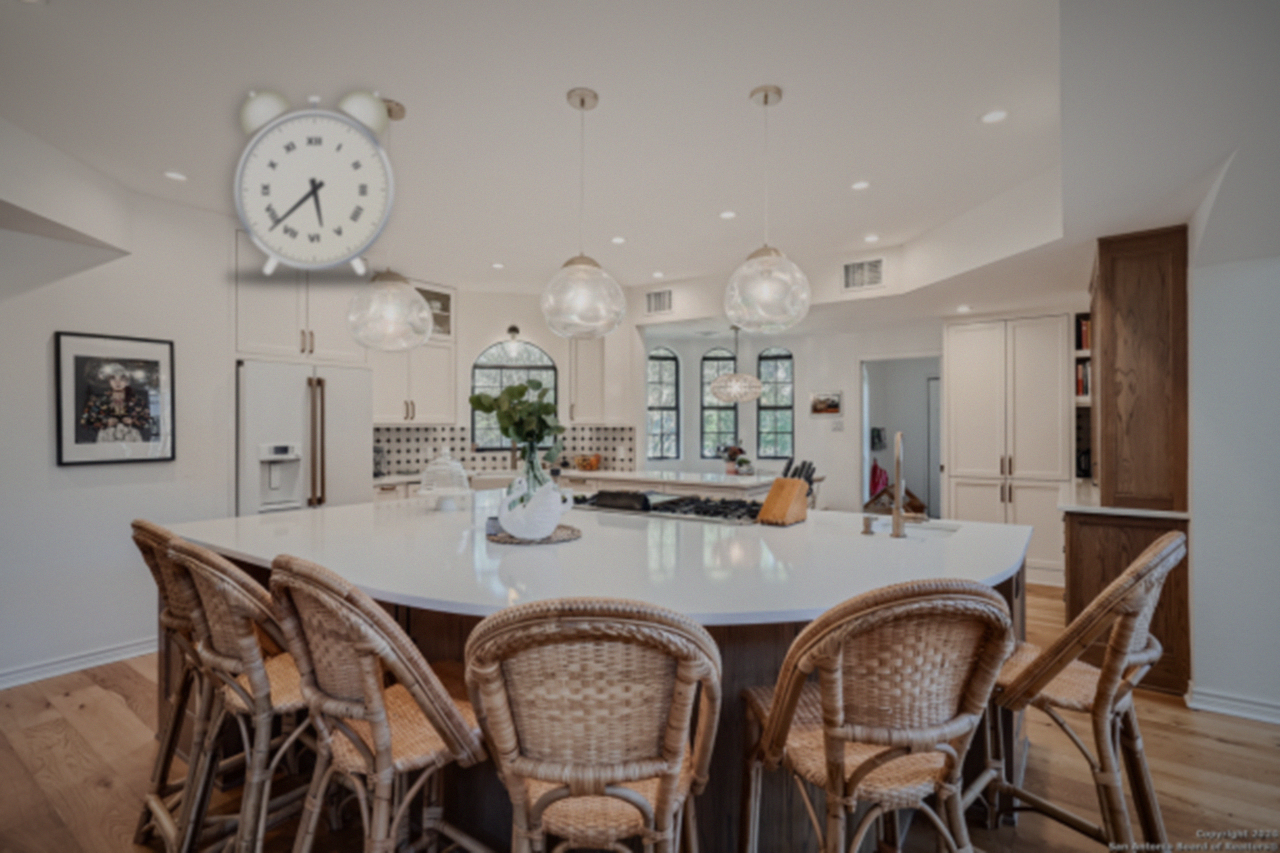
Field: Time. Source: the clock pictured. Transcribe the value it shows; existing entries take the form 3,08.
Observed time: 5,38
